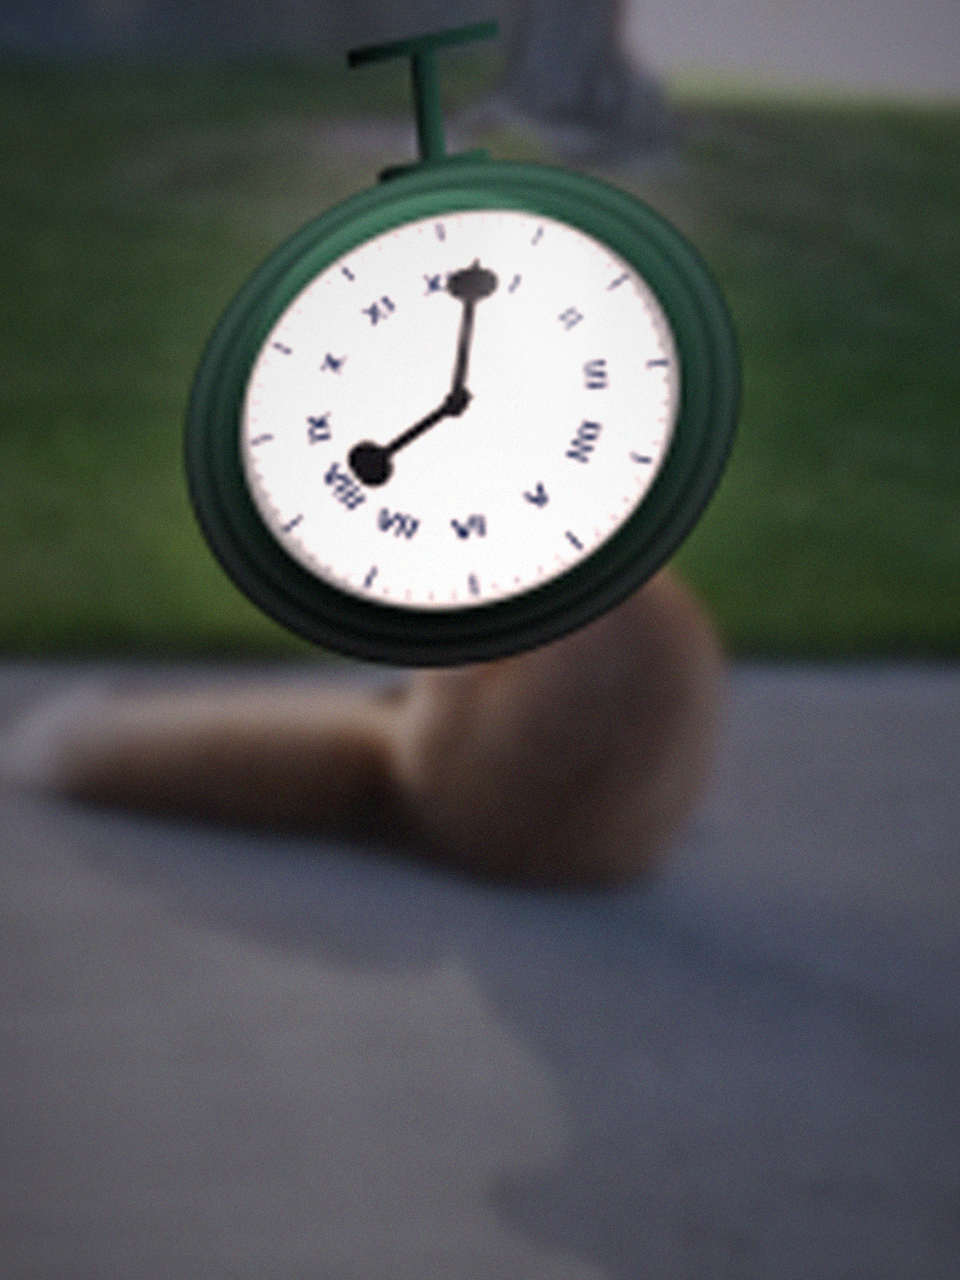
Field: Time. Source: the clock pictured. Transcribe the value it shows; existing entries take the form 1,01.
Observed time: 8,02
